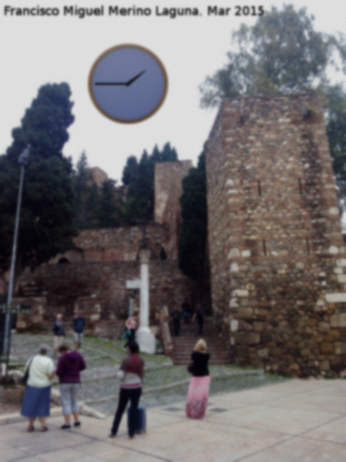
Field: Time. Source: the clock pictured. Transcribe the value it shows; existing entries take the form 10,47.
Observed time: 1,45
